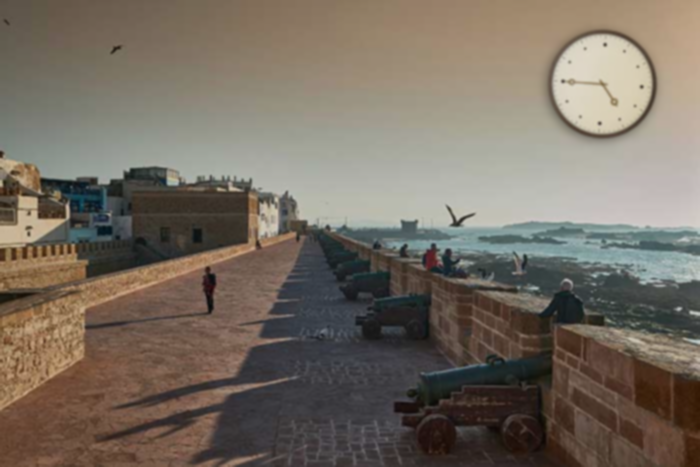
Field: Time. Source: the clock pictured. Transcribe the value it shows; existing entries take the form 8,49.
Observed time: 4,45
